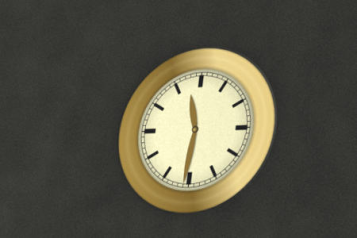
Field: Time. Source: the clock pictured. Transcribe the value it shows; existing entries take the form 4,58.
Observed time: 11,31
